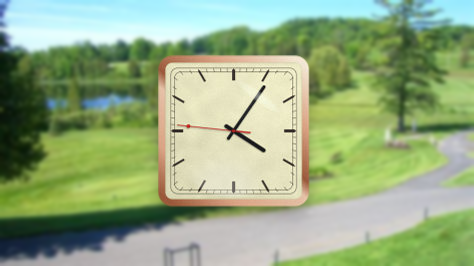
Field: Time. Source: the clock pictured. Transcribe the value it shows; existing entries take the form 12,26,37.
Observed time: 4,05,46
